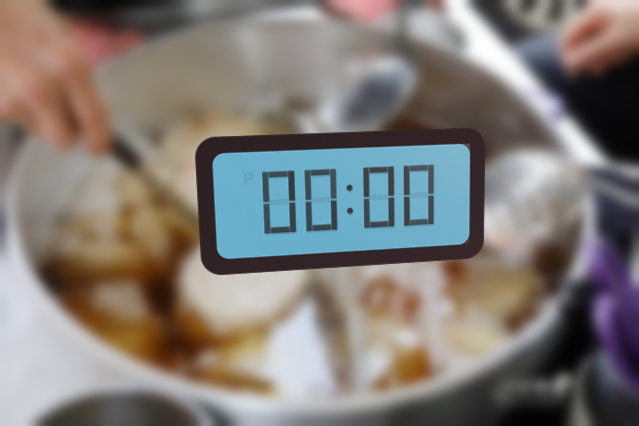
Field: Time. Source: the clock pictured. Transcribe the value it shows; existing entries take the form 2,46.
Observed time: 0,00
